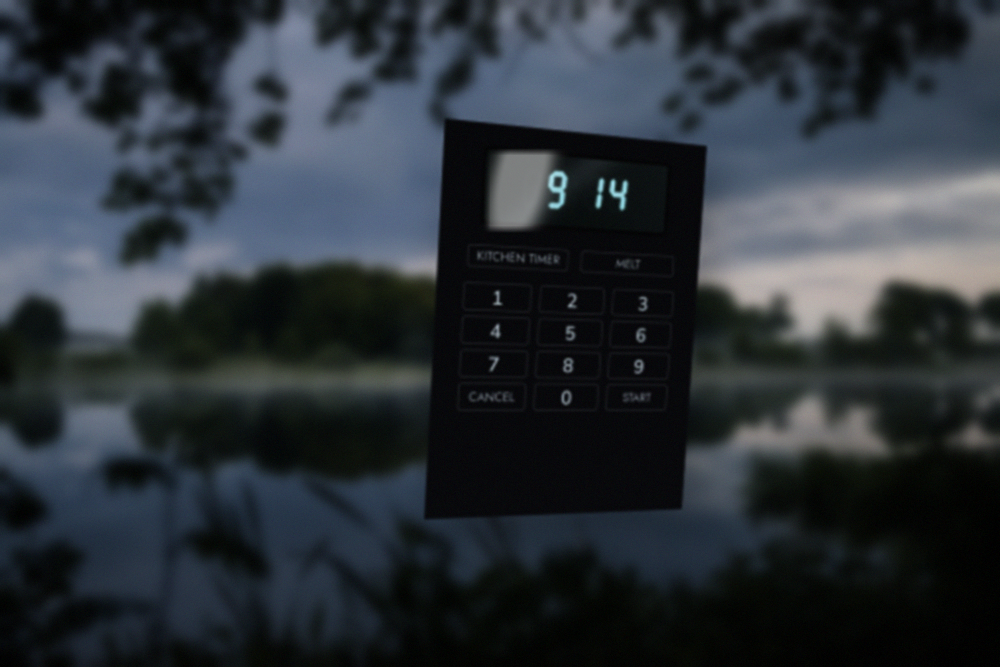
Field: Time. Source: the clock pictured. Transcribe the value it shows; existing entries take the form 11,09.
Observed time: 9,14
